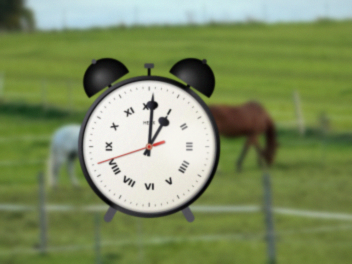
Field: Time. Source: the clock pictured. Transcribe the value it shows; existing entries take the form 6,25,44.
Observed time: 1,00,42
